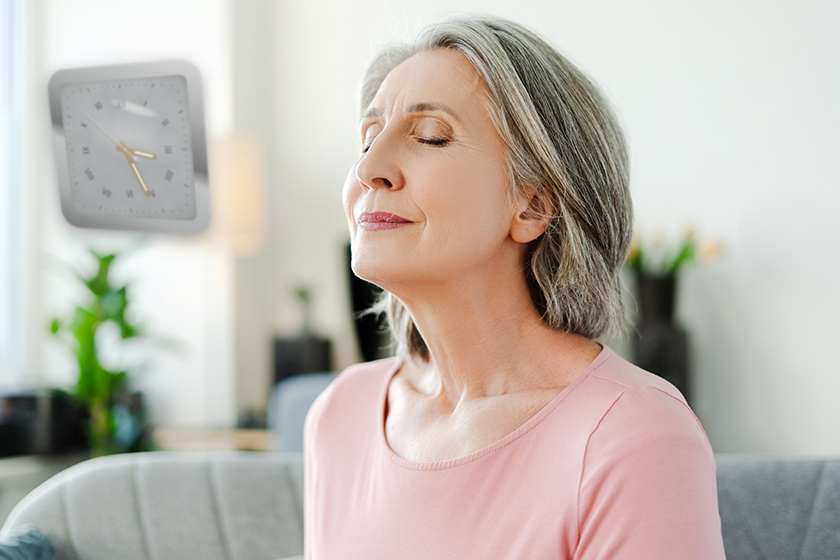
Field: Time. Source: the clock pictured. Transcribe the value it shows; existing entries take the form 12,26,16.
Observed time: 3,25,52
